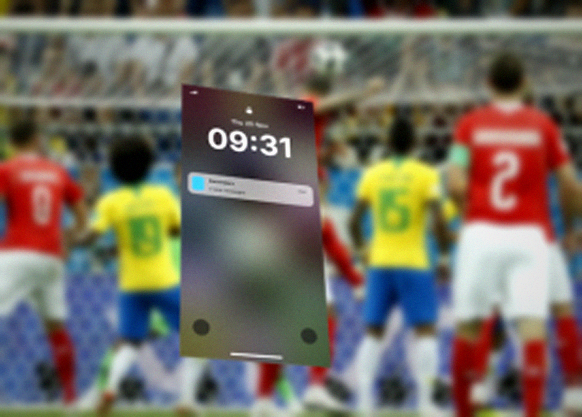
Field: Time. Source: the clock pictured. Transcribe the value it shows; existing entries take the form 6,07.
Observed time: 9,31
